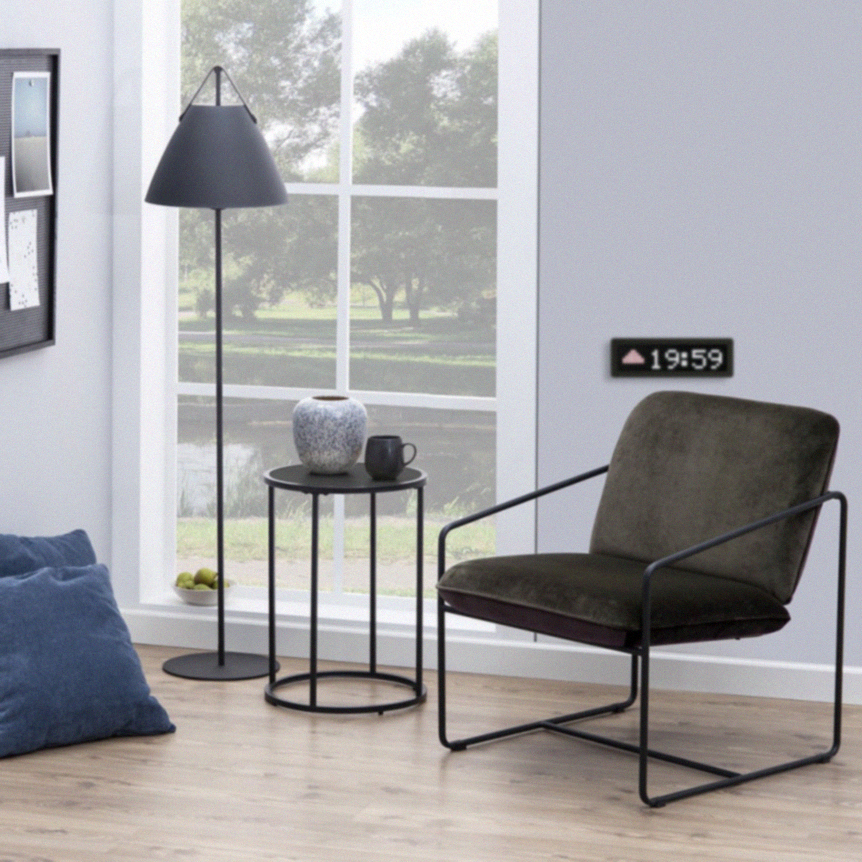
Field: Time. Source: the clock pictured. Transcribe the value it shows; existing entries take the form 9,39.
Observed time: 19,59
